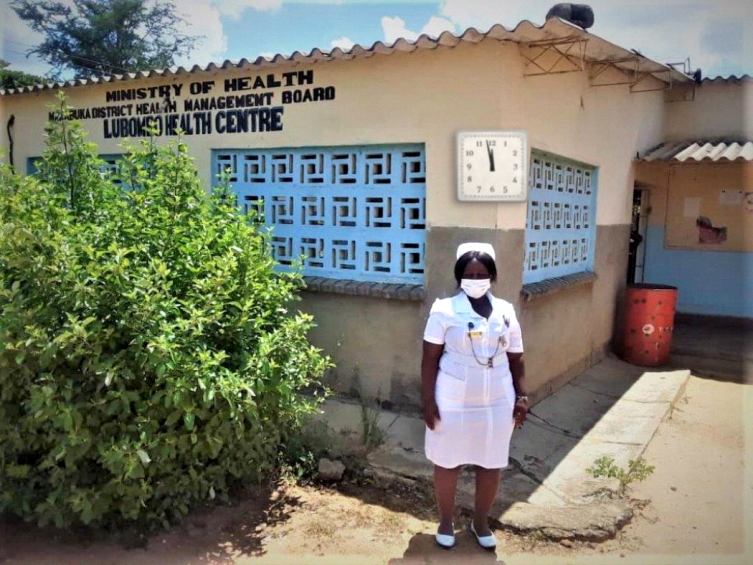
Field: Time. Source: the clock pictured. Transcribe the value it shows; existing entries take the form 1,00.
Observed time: 11,58
